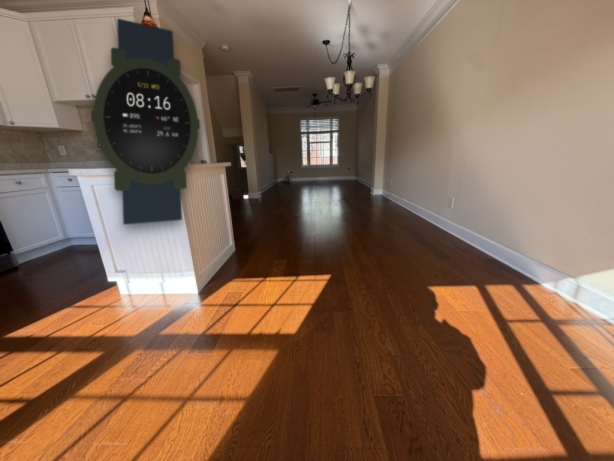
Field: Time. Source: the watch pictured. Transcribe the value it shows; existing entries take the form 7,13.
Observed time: 8,16
